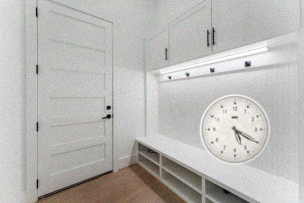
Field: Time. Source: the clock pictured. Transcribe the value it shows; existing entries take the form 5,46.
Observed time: 5,20
